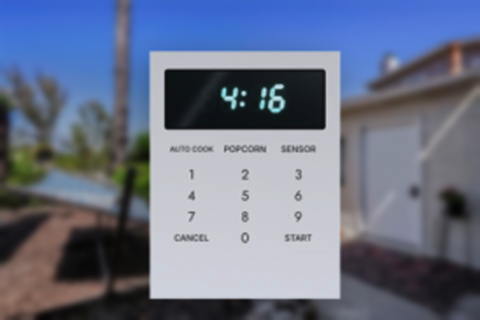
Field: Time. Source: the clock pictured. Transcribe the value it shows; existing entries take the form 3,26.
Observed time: 4,16
